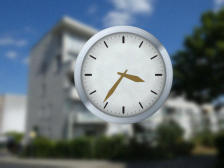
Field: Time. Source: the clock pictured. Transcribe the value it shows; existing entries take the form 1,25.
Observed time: 3,36
